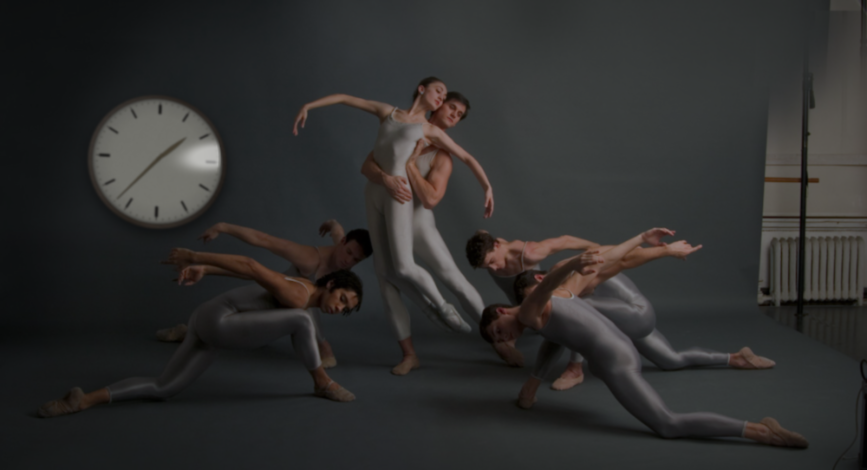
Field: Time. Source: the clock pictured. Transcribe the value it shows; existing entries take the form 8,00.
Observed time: 1,37
